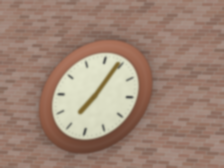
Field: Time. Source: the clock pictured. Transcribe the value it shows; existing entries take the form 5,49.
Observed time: 7,04
